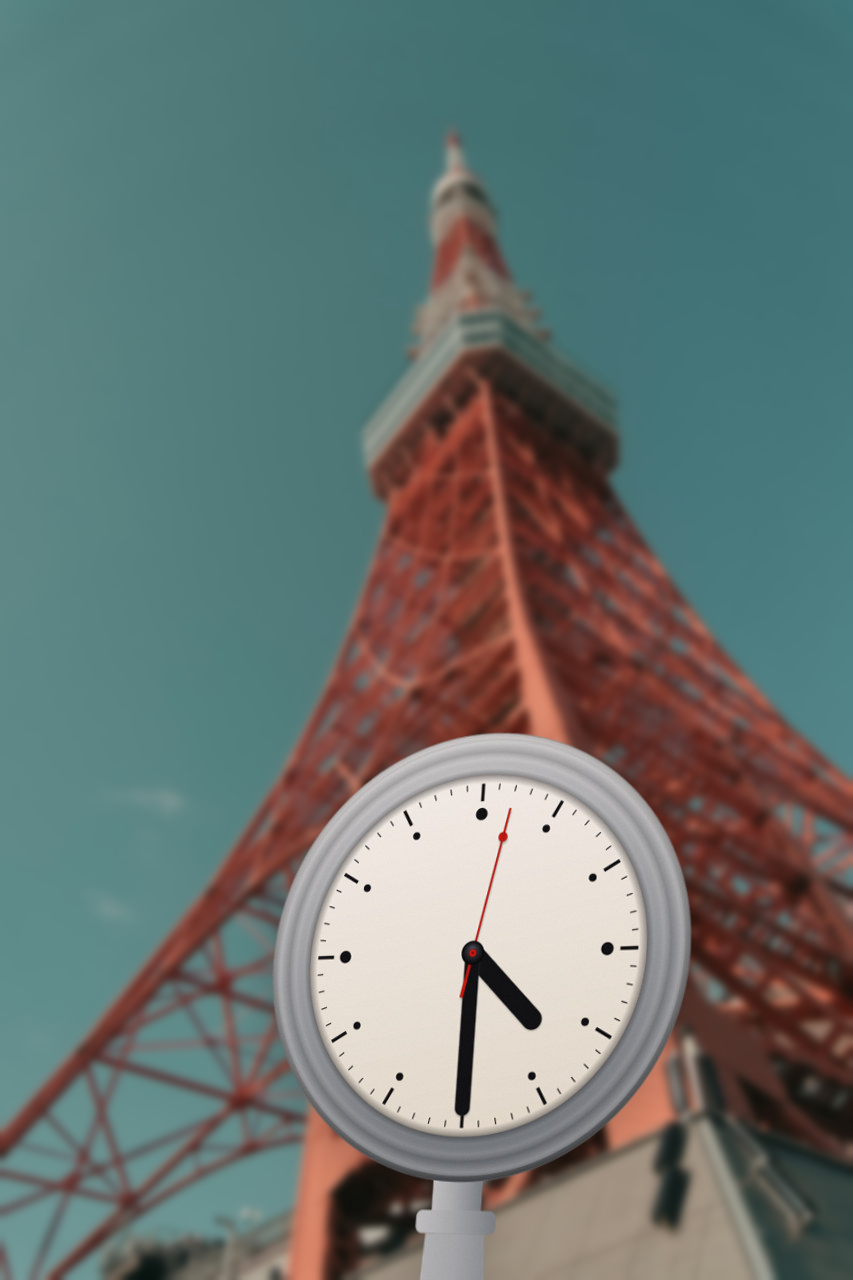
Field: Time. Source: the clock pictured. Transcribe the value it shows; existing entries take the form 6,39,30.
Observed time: 4,30,02
